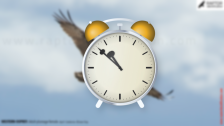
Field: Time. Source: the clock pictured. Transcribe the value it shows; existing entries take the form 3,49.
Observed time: 10,52
